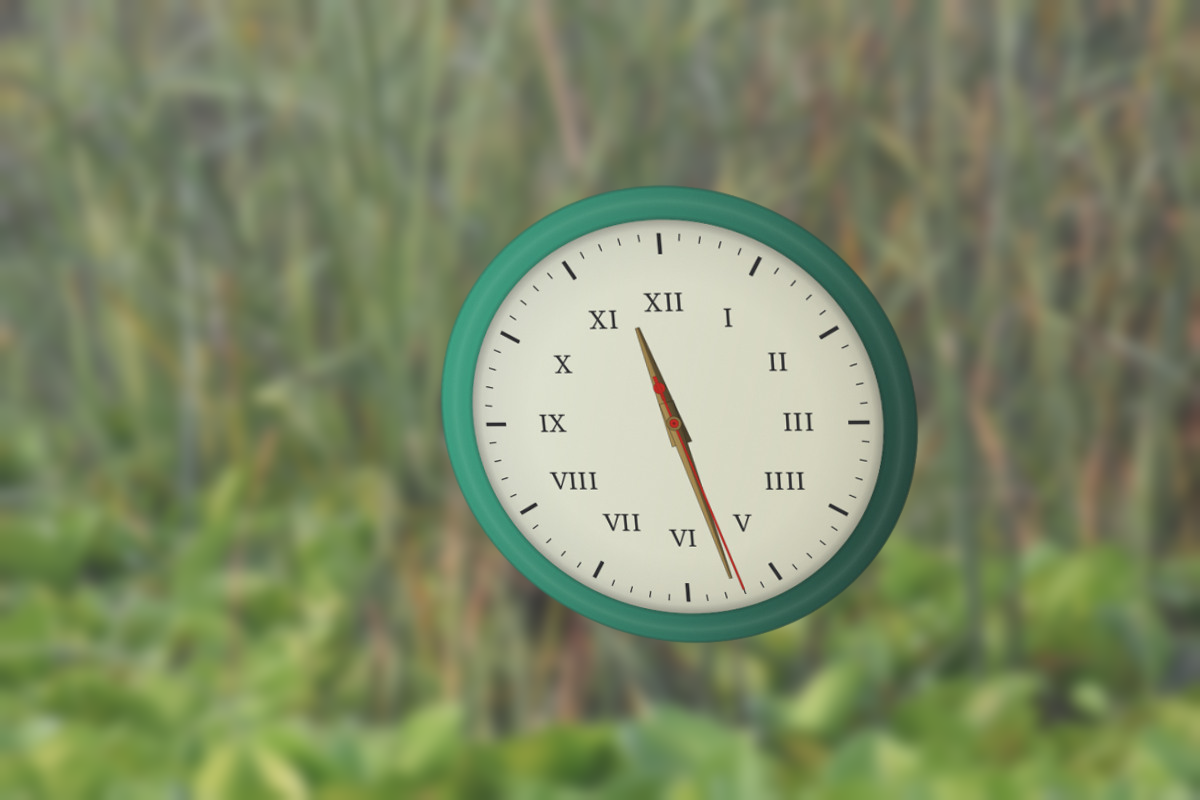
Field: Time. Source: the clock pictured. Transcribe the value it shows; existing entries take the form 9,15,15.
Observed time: 11,27,27
